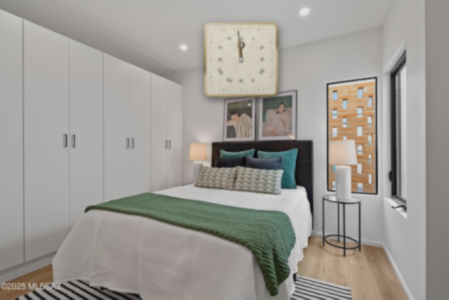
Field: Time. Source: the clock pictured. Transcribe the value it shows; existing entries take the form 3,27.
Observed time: 11,59
